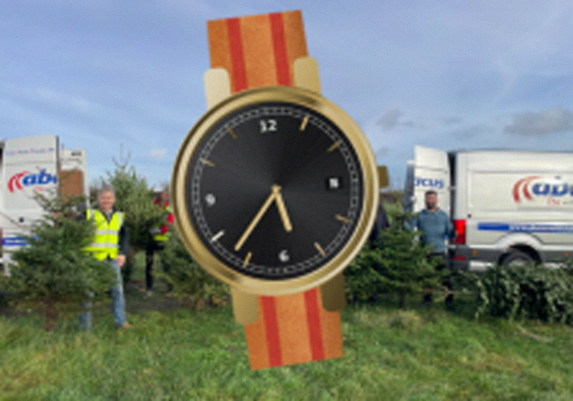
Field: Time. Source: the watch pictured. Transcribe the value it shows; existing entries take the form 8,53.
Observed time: 5,37
